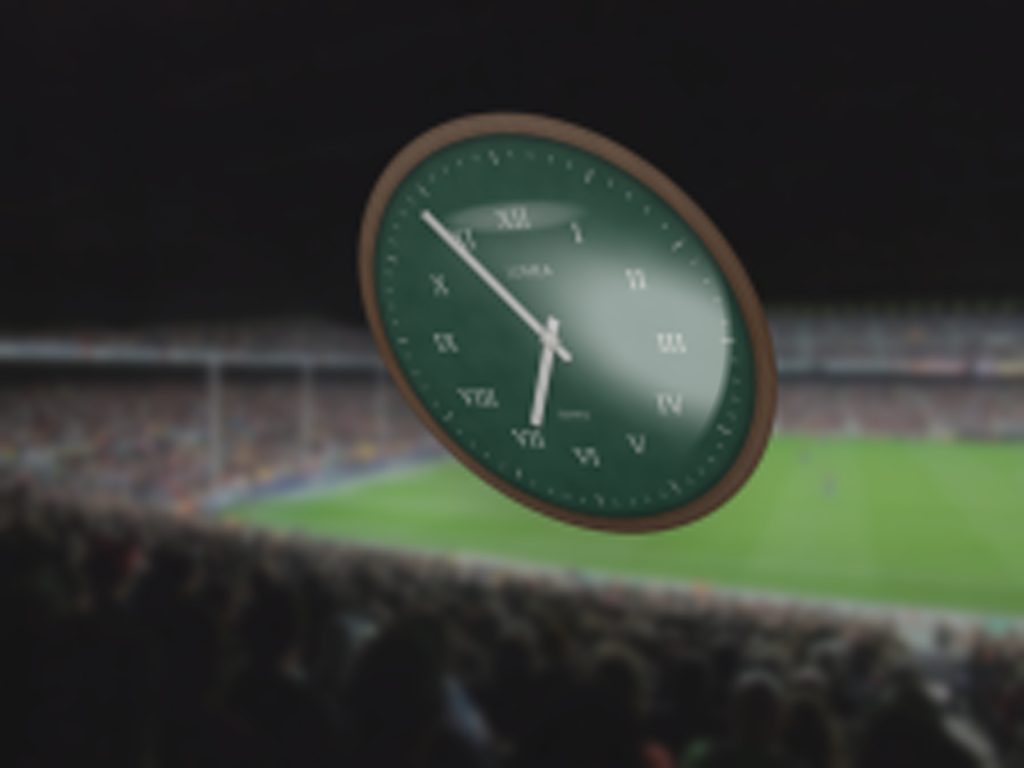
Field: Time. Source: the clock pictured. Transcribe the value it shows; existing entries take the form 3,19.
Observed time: 6,54
